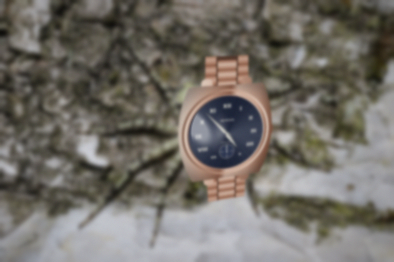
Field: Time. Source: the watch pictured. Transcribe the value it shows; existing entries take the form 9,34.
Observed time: 4,53
